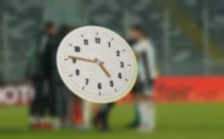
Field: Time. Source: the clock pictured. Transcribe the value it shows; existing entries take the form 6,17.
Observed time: 4,46
